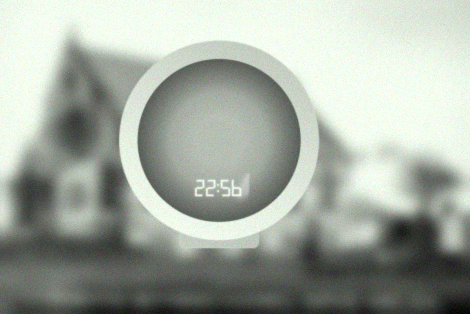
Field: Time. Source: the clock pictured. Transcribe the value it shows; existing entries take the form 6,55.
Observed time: 22,56
